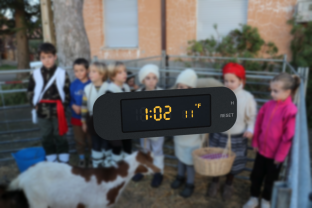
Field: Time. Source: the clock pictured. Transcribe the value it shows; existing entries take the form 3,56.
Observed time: 1,02
